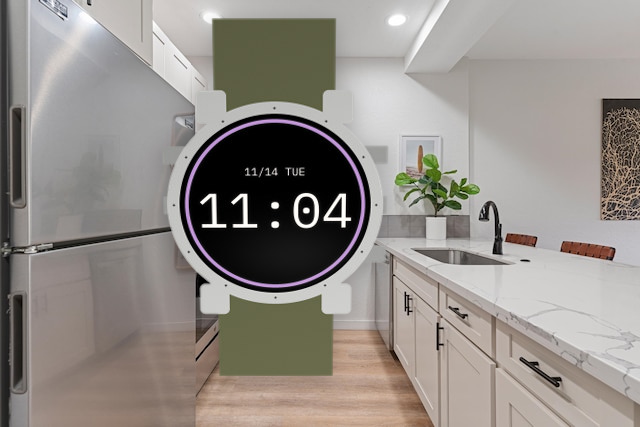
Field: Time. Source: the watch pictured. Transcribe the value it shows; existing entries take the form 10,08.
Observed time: 11,04
